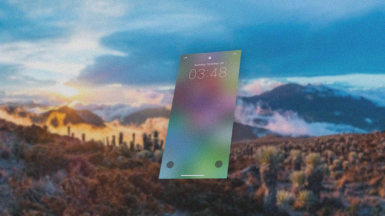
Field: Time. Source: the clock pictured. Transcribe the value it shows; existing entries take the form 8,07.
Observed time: 3,48
